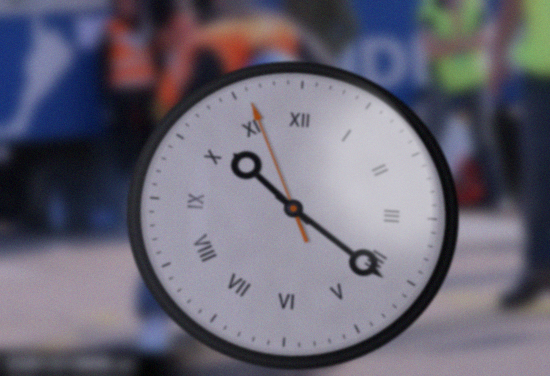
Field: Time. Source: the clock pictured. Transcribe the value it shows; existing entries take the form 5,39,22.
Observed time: 10,20,56
